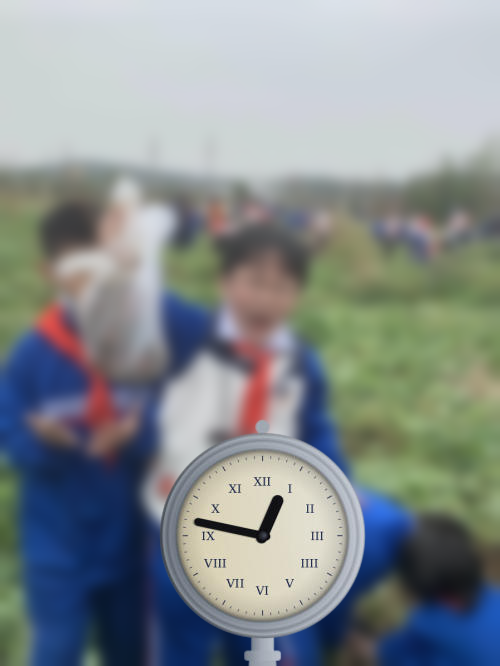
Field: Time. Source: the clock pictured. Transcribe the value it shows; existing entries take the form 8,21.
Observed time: 12,47
